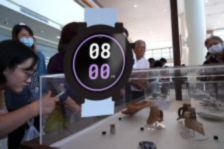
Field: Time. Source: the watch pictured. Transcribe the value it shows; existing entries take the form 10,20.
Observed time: 8,00
